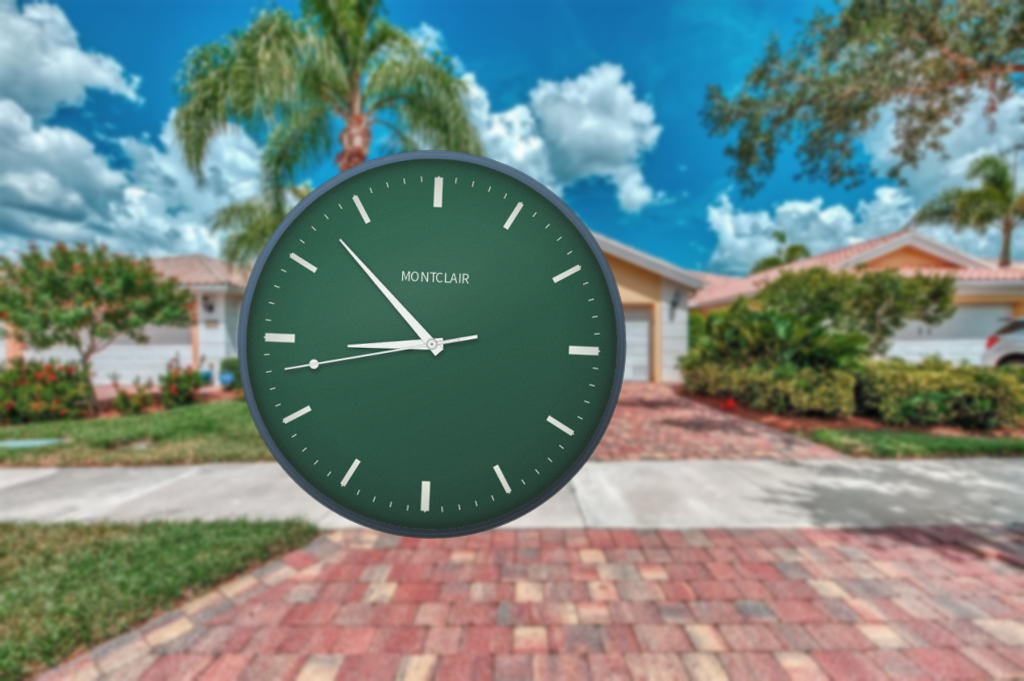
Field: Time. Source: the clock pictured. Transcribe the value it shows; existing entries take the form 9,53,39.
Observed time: 8,52,43
